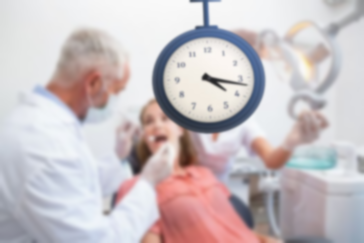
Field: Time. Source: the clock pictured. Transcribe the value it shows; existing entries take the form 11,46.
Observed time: 4,17
